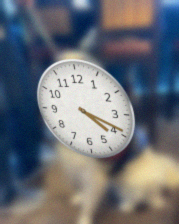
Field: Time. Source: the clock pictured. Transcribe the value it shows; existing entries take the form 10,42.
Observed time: 4,19
